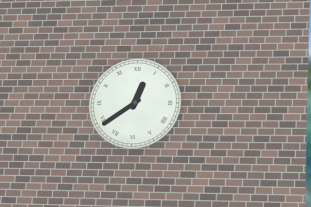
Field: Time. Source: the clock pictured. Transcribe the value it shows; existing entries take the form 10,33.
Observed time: 12,39
